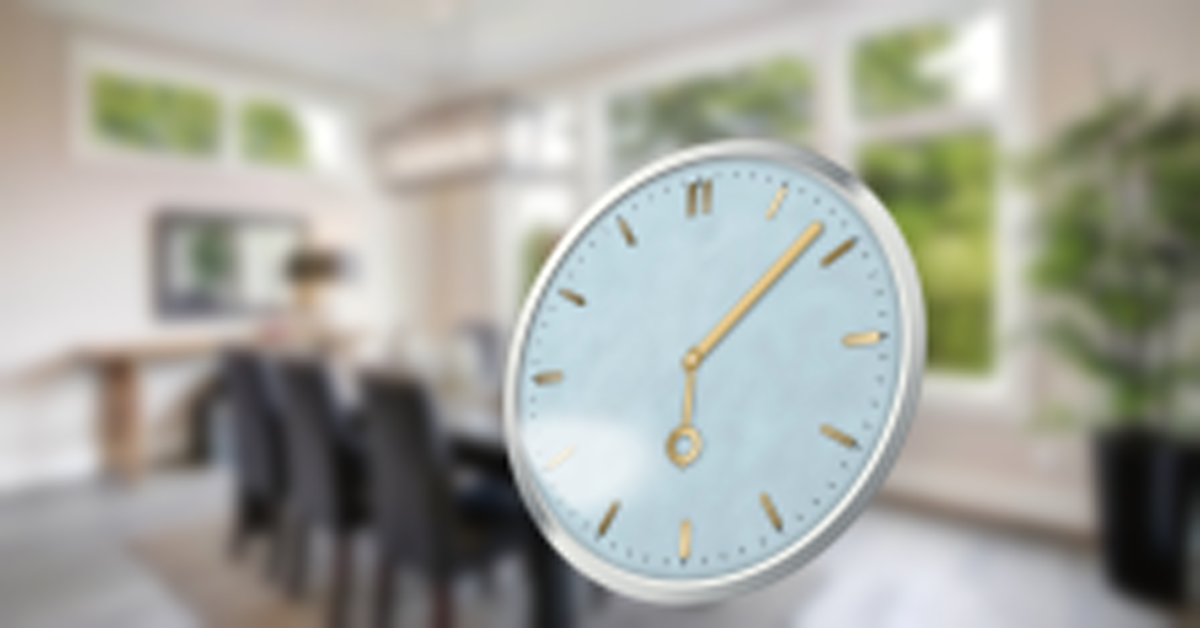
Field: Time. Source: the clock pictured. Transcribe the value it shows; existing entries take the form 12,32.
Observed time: 6,08
